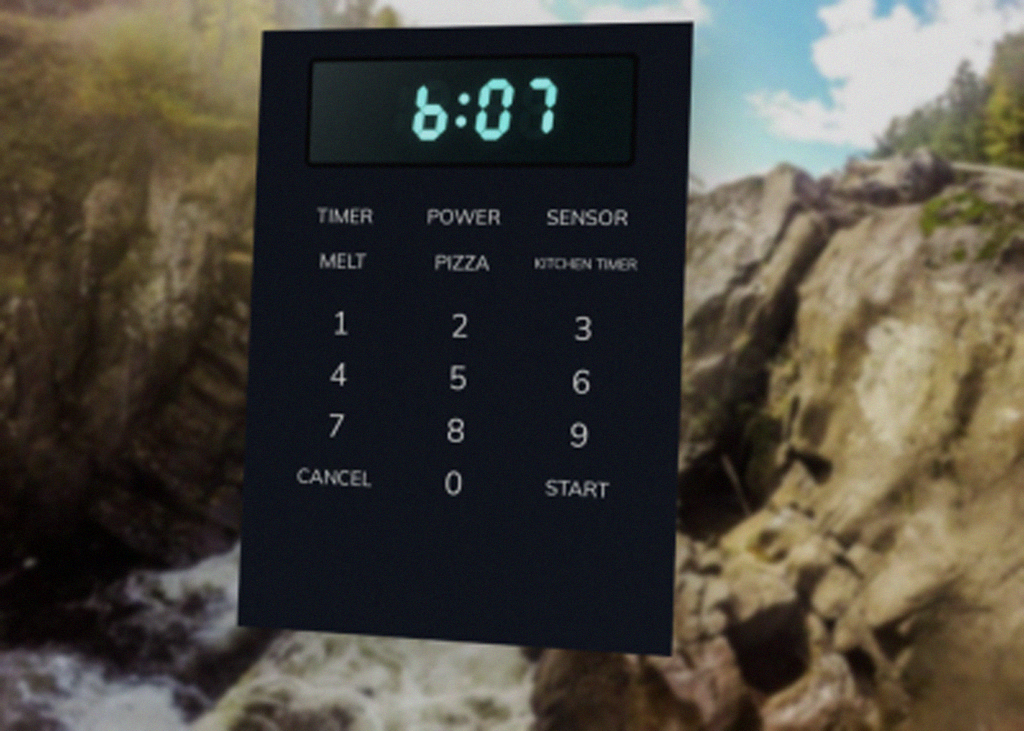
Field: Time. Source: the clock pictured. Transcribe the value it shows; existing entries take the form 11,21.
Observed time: 6,07
